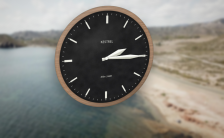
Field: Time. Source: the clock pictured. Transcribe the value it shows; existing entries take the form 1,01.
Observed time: 2,15
